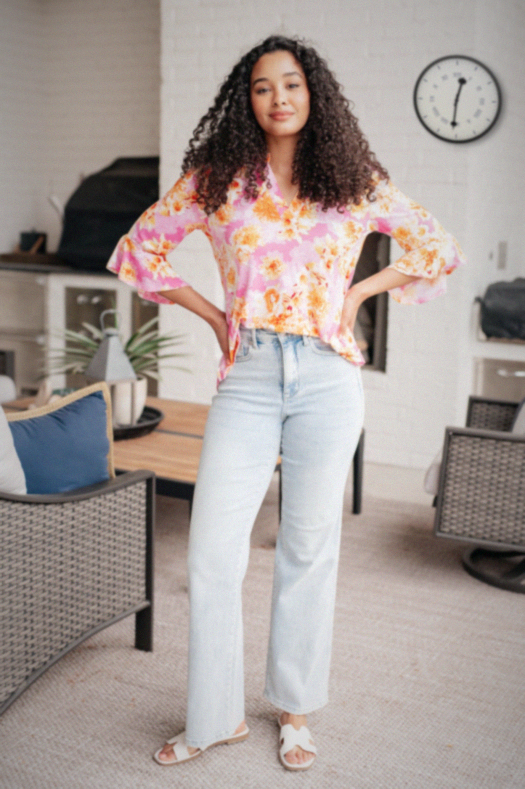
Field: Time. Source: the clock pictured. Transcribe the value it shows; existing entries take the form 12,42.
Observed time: 12,31
